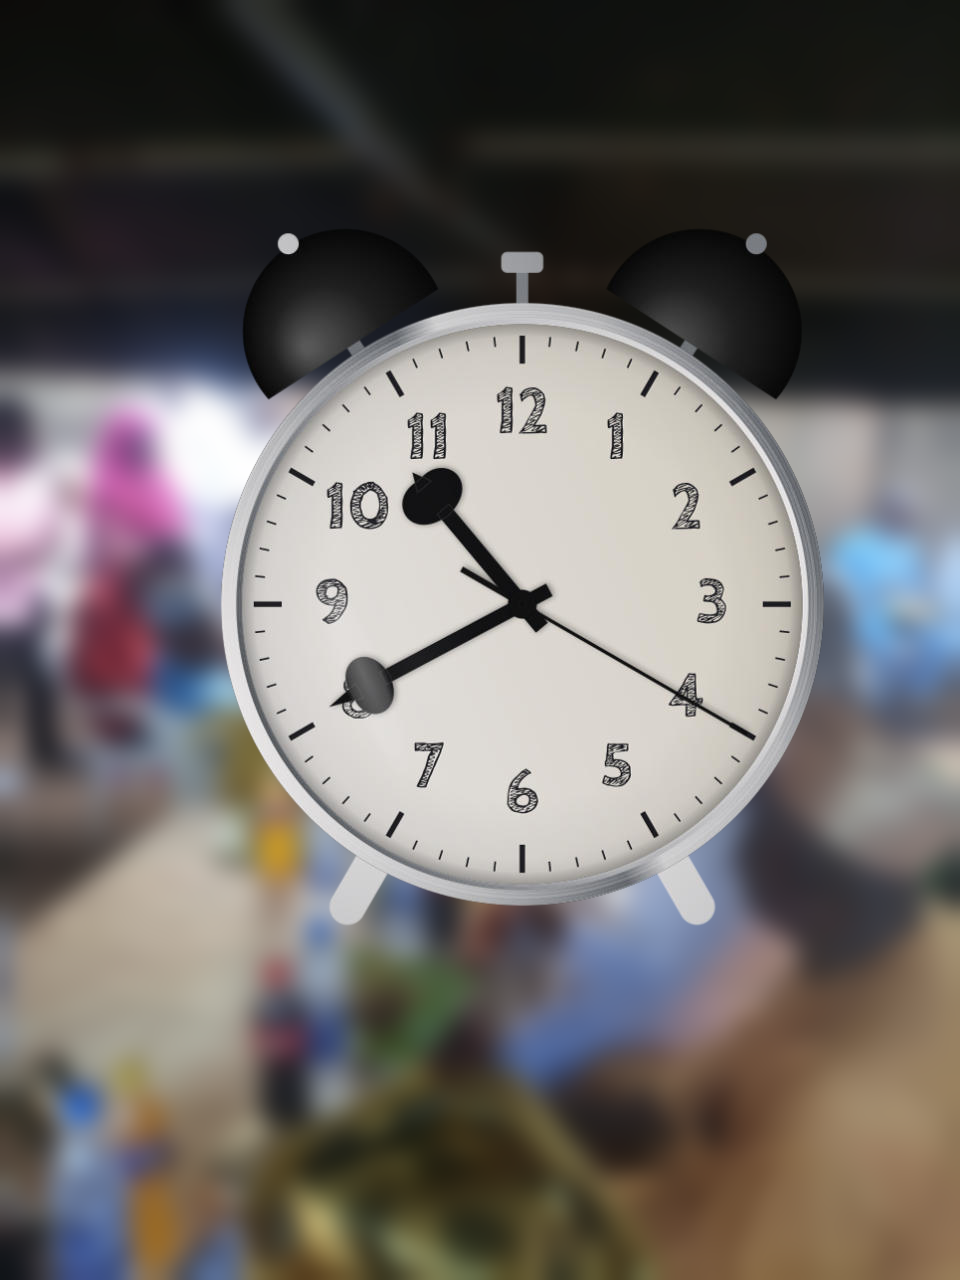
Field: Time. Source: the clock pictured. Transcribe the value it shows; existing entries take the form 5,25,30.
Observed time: 10,40,20
